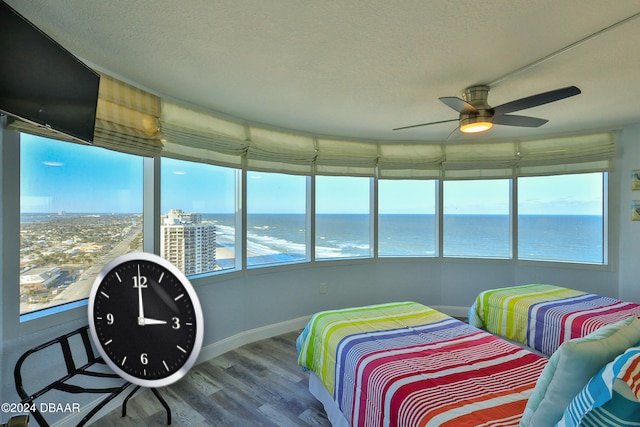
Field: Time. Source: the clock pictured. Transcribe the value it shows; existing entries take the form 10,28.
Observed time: 3,00
